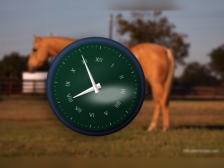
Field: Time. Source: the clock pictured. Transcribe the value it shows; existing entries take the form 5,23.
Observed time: 7,55
